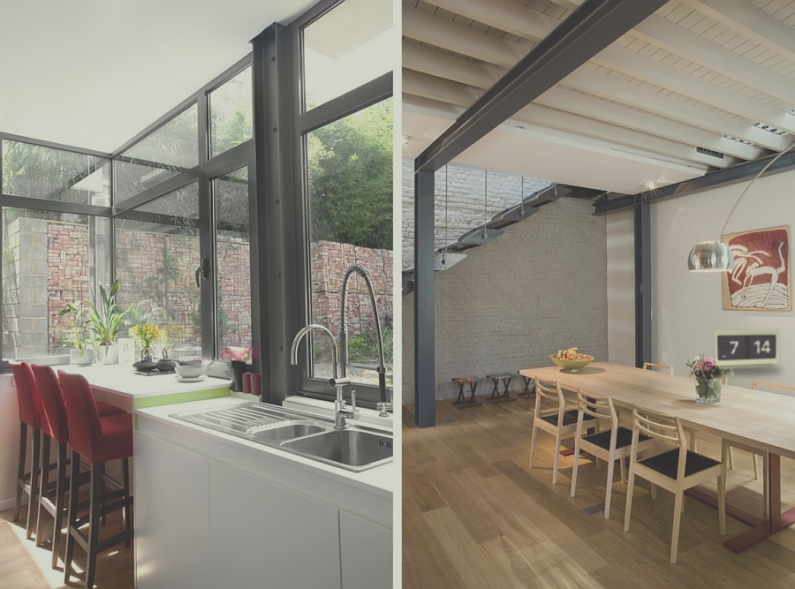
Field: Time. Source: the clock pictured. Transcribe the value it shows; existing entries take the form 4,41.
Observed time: 7,14
